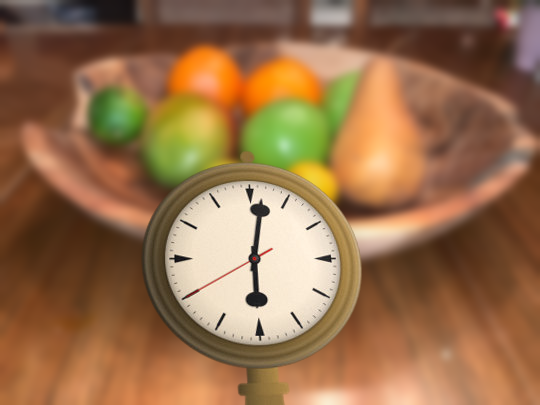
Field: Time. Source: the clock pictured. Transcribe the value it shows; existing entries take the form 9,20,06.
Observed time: 6,01,40
